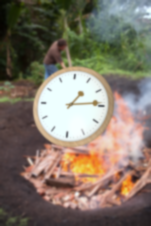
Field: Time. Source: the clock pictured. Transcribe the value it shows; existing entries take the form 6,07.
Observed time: 1,14
